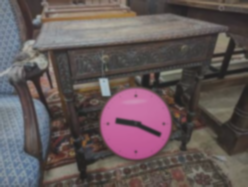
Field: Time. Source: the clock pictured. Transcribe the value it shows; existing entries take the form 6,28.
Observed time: 9,19
